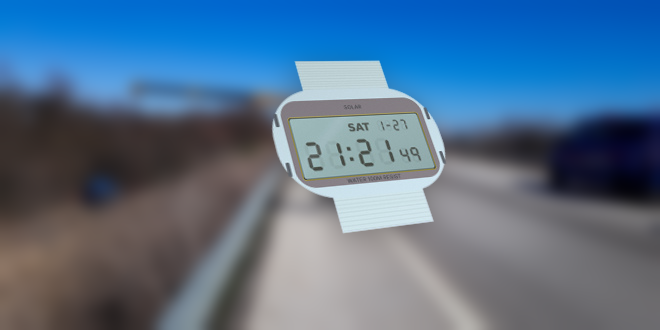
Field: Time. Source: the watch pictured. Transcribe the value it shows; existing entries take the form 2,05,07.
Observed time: 21,21,49
